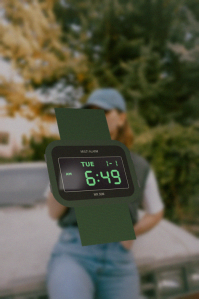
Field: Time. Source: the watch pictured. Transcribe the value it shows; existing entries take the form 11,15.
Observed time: 6,49
